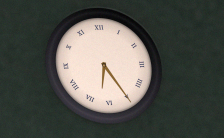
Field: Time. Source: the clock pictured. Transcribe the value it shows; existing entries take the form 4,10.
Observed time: 6,25
